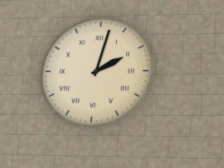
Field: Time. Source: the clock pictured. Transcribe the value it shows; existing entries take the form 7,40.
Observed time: 2,02
